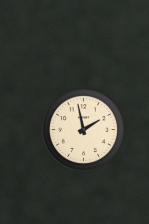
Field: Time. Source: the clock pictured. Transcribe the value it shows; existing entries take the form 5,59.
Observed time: 1,58
